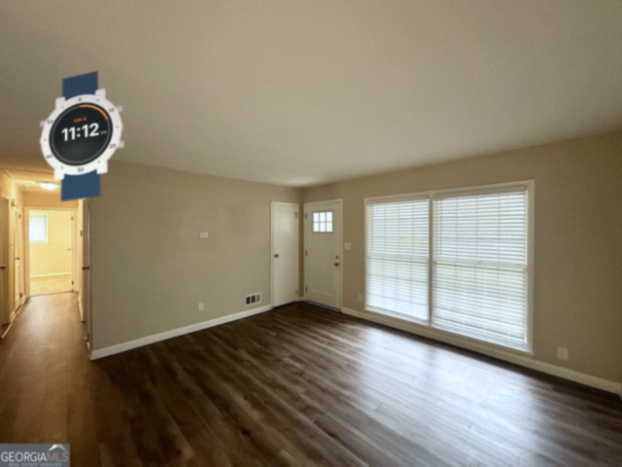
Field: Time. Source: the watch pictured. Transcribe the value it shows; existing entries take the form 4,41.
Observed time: 11,12
